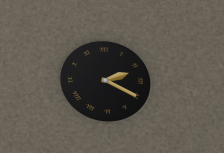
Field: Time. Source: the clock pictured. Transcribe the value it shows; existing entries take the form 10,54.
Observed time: 2,20
